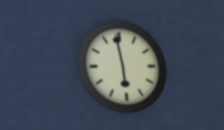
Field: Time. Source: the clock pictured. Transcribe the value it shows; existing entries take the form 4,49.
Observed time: 5,59
